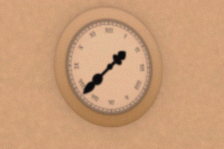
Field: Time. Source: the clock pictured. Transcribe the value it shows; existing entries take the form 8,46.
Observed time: 1,38
